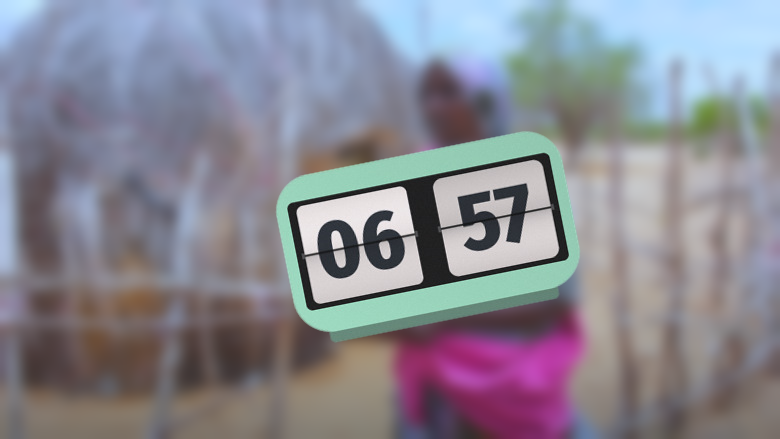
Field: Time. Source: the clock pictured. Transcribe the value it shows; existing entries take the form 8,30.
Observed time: 6,57
